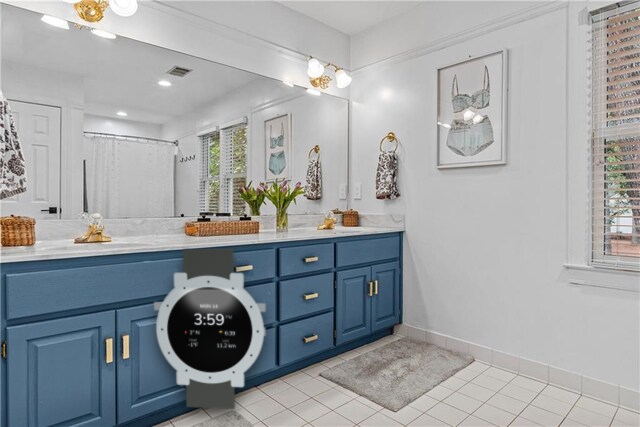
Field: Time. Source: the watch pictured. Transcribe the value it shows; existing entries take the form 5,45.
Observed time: 3,59
